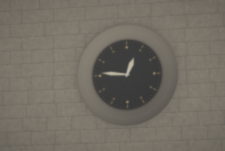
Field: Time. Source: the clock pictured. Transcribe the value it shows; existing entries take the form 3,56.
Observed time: 12,46
